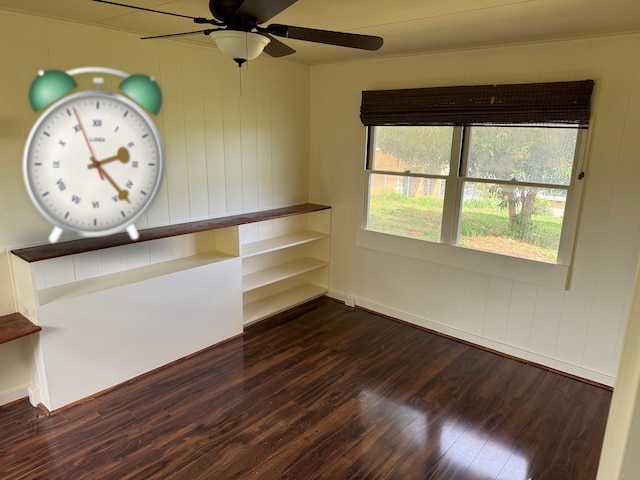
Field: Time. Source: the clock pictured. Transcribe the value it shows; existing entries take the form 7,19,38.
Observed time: 2,22,56
